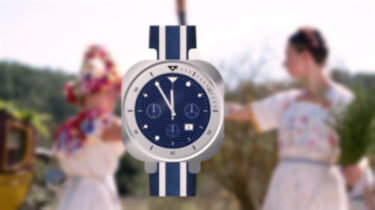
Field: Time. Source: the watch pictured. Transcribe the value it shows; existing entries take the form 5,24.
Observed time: 11,55
